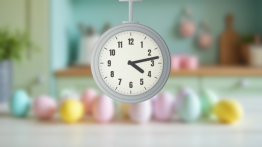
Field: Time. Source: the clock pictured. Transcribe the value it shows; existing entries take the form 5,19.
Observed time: 4,13
